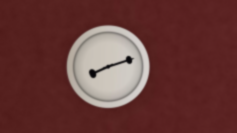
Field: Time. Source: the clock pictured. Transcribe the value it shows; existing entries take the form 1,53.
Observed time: 8,12
